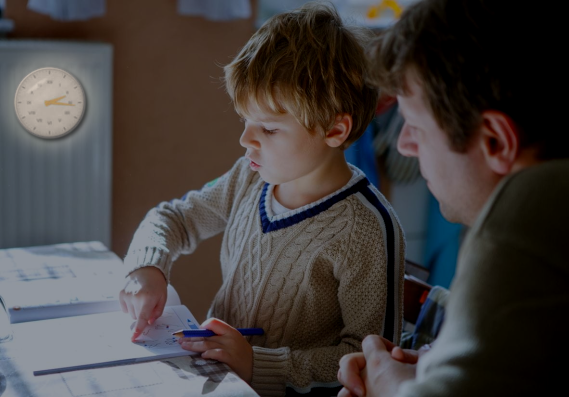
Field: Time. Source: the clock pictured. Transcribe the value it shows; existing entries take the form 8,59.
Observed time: 2,16
